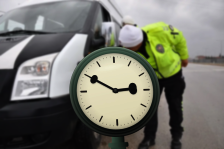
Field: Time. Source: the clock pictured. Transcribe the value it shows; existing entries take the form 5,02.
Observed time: 2,50
